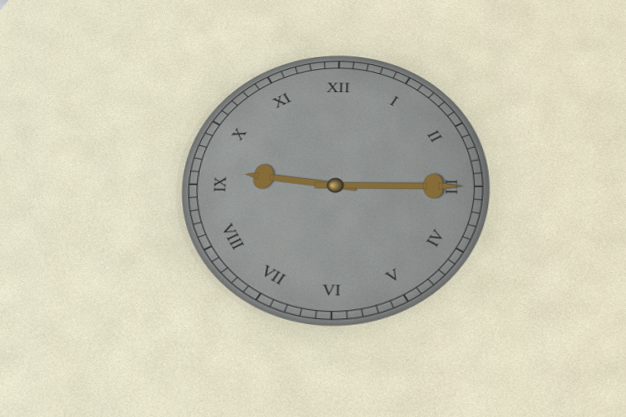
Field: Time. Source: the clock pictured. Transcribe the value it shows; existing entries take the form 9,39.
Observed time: 9,15
